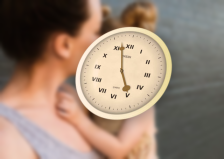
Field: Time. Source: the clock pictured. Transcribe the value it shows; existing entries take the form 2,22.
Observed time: 4,57
